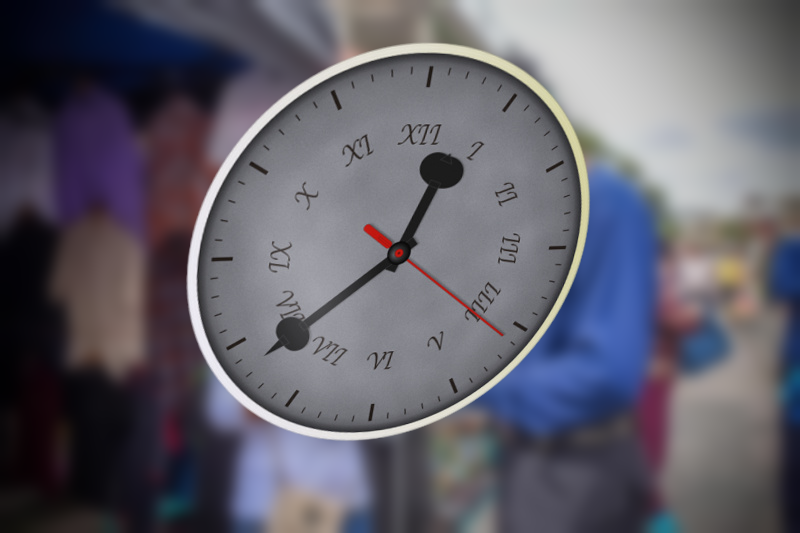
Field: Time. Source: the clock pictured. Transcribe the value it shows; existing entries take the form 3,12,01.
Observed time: 12,38,21
